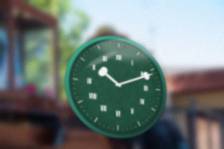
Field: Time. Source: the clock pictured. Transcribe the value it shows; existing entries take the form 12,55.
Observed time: 10,11
